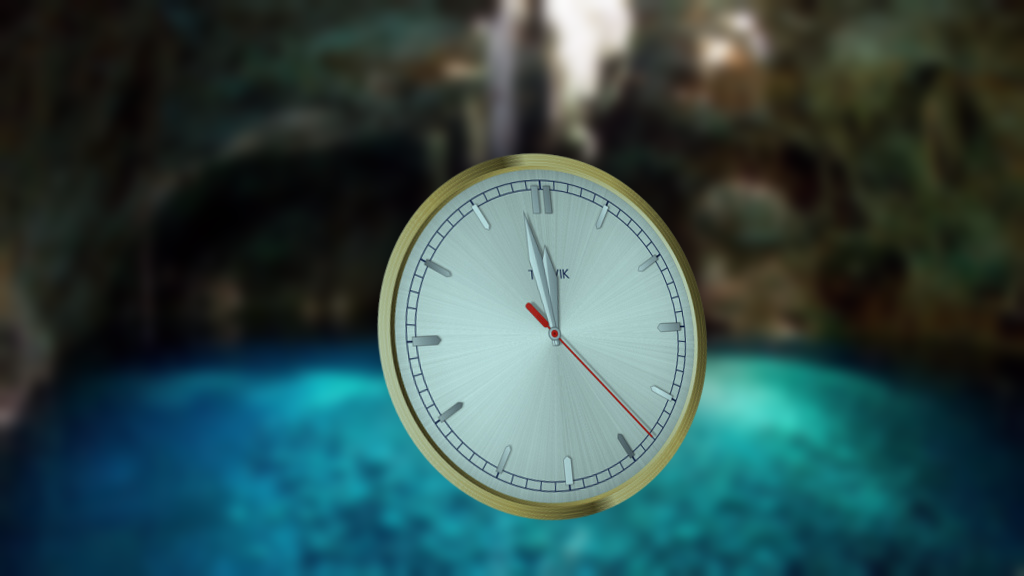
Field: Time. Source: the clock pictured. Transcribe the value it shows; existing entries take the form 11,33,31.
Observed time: 11,58,23
